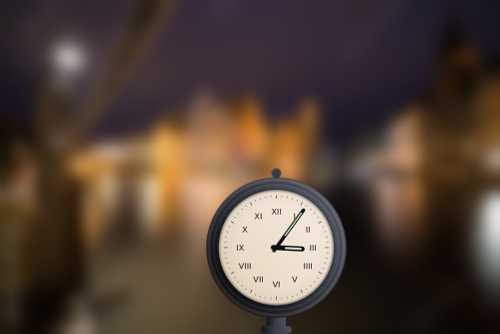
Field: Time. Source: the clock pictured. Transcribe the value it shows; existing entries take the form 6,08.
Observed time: 3,06
